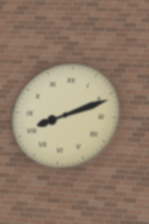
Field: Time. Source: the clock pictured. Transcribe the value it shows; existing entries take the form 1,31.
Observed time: 8,11
